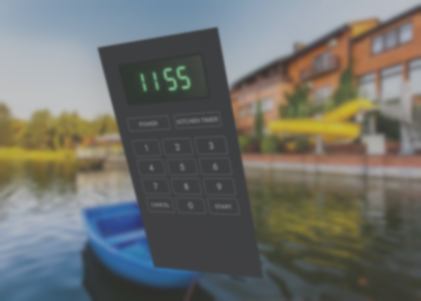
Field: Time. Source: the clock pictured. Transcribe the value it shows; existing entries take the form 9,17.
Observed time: 11,55
